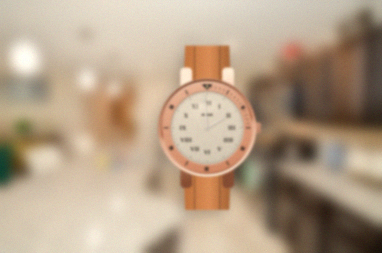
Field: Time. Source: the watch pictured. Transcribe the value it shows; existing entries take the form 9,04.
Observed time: 1,59
